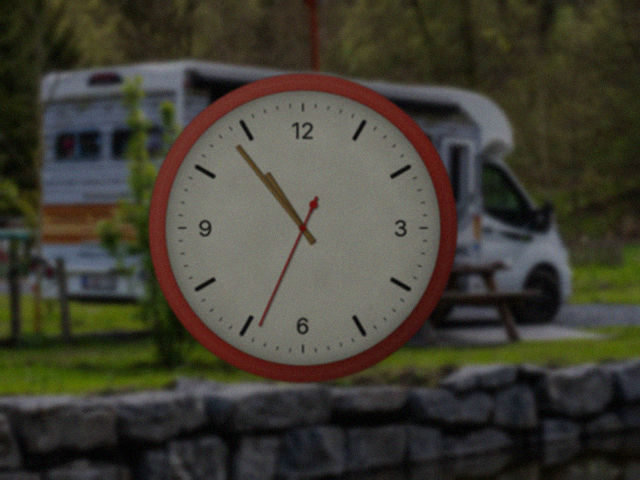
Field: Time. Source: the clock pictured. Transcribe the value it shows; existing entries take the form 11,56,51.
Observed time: 10,53,34
